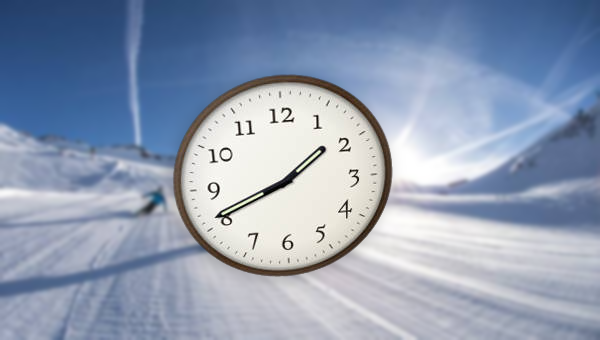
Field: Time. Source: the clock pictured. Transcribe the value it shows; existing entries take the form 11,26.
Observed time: 1,41
